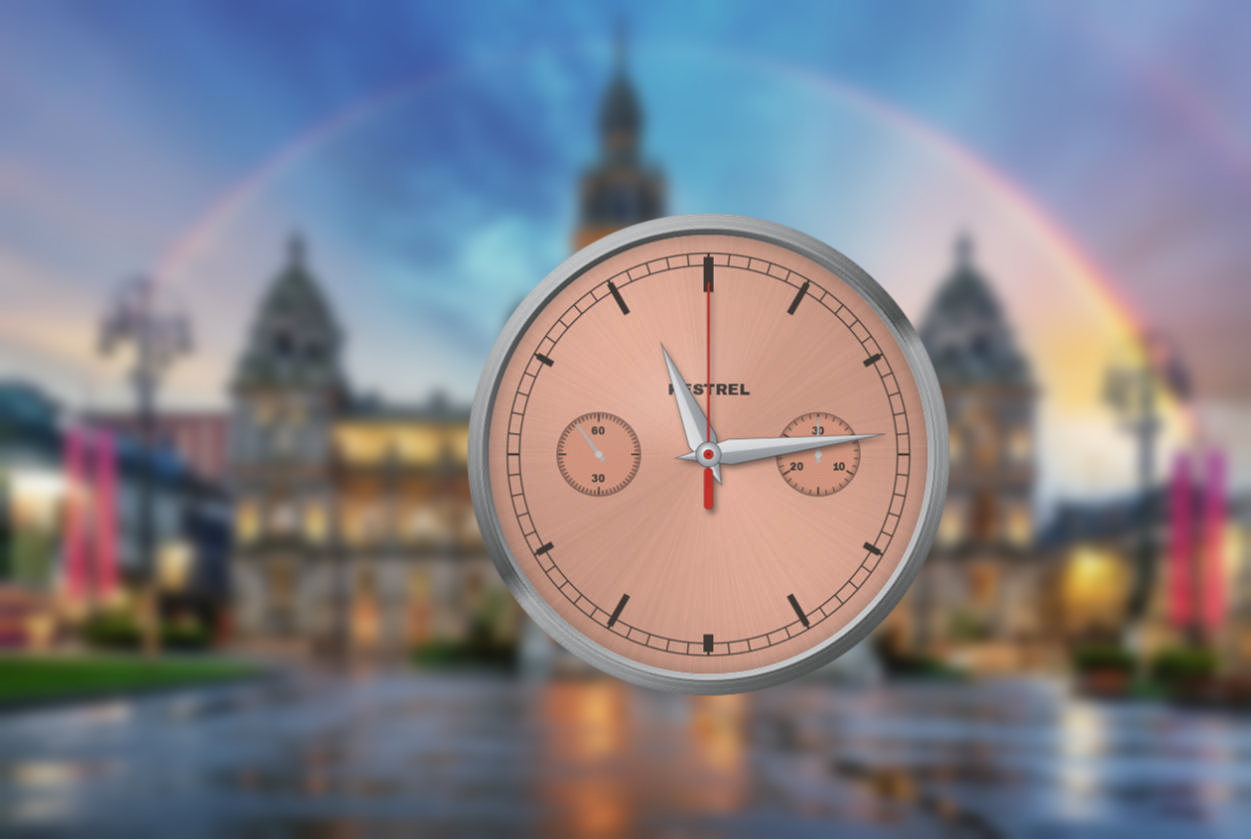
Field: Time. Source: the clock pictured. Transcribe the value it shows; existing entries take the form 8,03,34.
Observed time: 11,13,54
